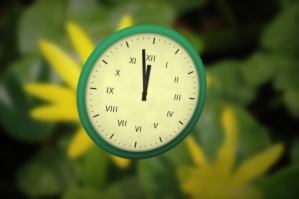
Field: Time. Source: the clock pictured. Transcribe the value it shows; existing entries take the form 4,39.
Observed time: 11,58
